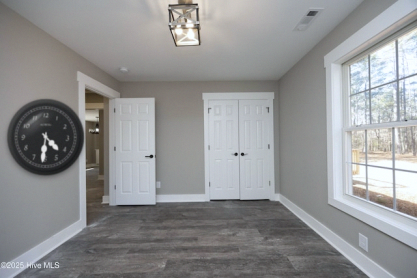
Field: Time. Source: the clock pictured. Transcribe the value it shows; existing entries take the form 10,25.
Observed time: 4,31
